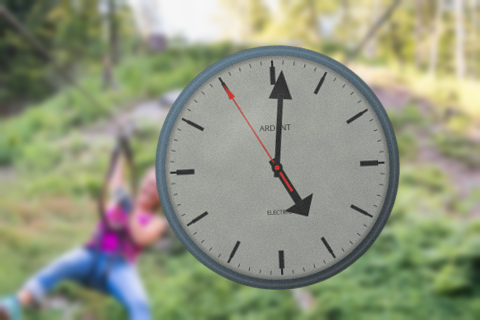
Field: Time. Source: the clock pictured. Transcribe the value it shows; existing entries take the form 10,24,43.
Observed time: 5,00,55
